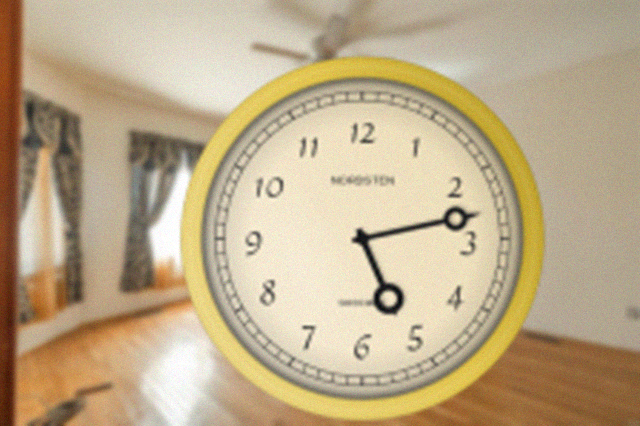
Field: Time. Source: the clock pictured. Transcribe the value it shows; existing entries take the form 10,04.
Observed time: 5,13
